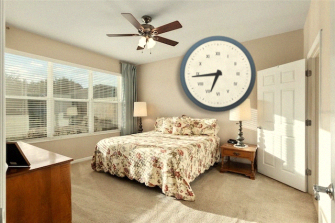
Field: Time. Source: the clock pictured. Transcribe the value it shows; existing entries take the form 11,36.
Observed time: 6,44
